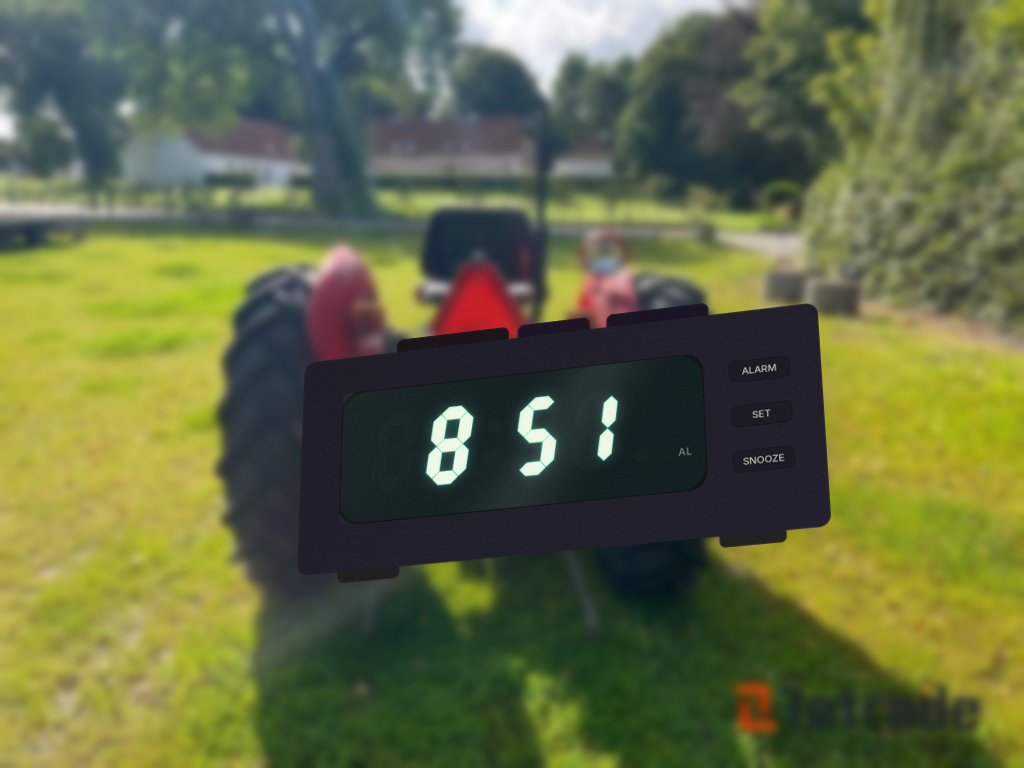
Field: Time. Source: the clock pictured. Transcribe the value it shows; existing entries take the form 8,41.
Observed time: 8,51
